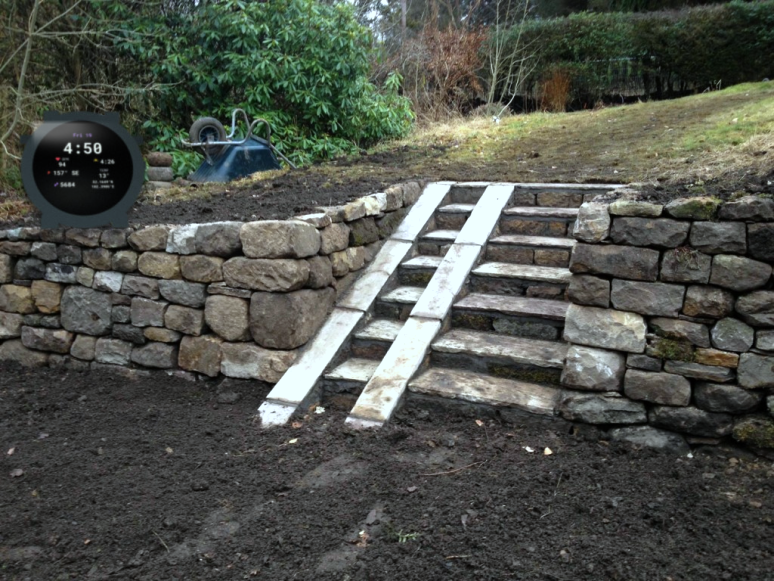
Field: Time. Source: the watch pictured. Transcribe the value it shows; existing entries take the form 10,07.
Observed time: 4,50
